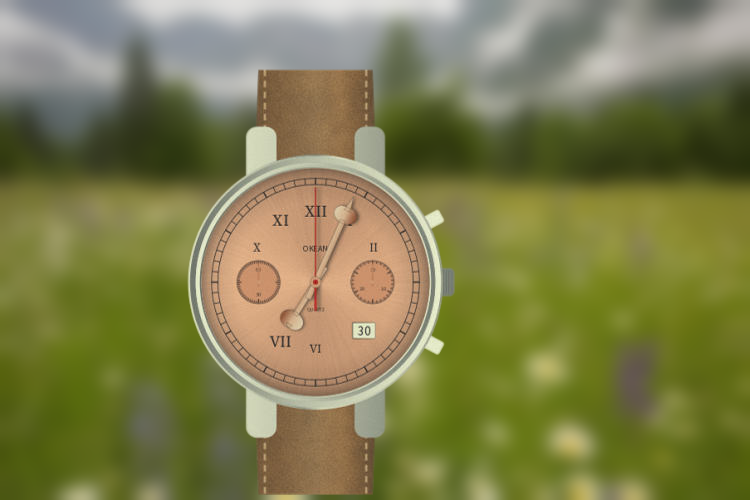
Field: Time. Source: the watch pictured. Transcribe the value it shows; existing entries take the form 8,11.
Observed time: 7,04
